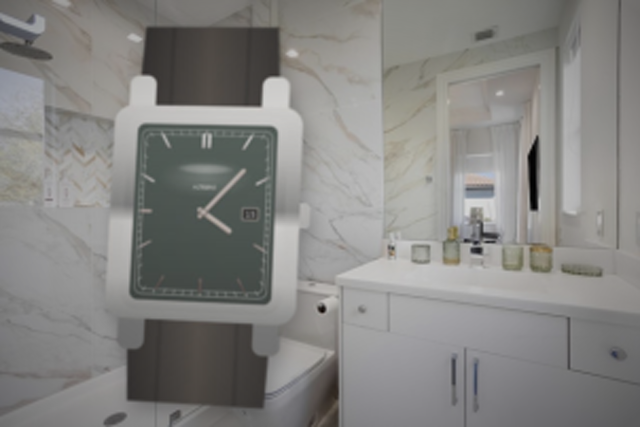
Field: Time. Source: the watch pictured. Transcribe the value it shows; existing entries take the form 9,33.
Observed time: 4,07
